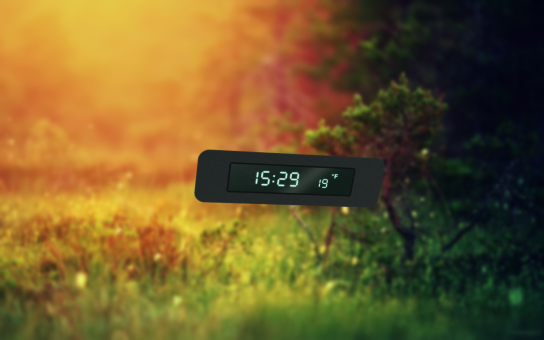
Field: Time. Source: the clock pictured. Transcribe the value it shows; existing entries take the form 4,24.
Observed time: 15,29
